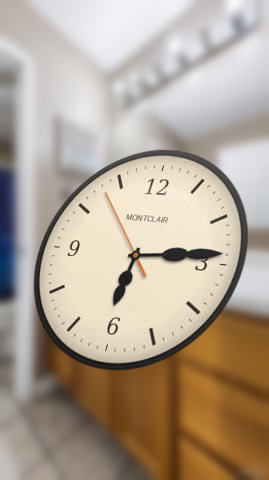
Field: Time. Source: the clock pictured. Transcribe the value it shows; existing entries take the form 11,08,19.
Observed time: 6,13,53
